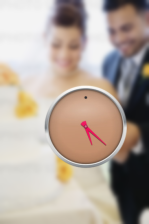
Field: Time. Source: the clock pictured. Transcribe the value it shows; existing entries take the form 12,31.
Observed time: 5,22
